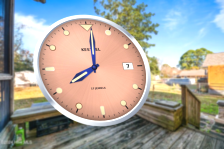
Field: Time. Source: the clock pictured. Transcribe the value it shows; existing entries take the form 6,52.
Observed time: 8,01
